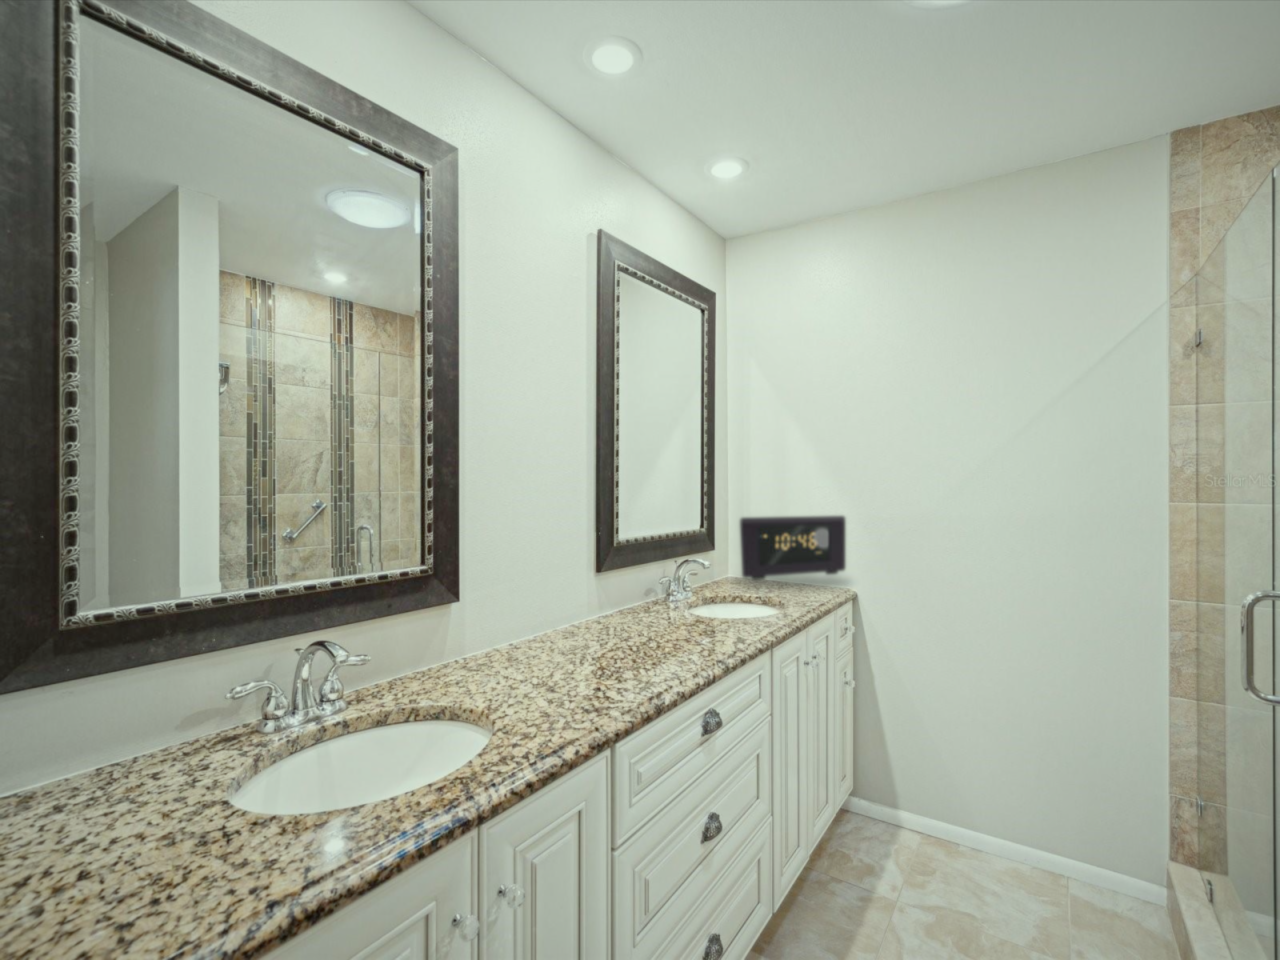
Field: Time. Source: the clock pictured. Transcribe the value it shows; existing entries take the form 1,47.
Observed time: 10,46
